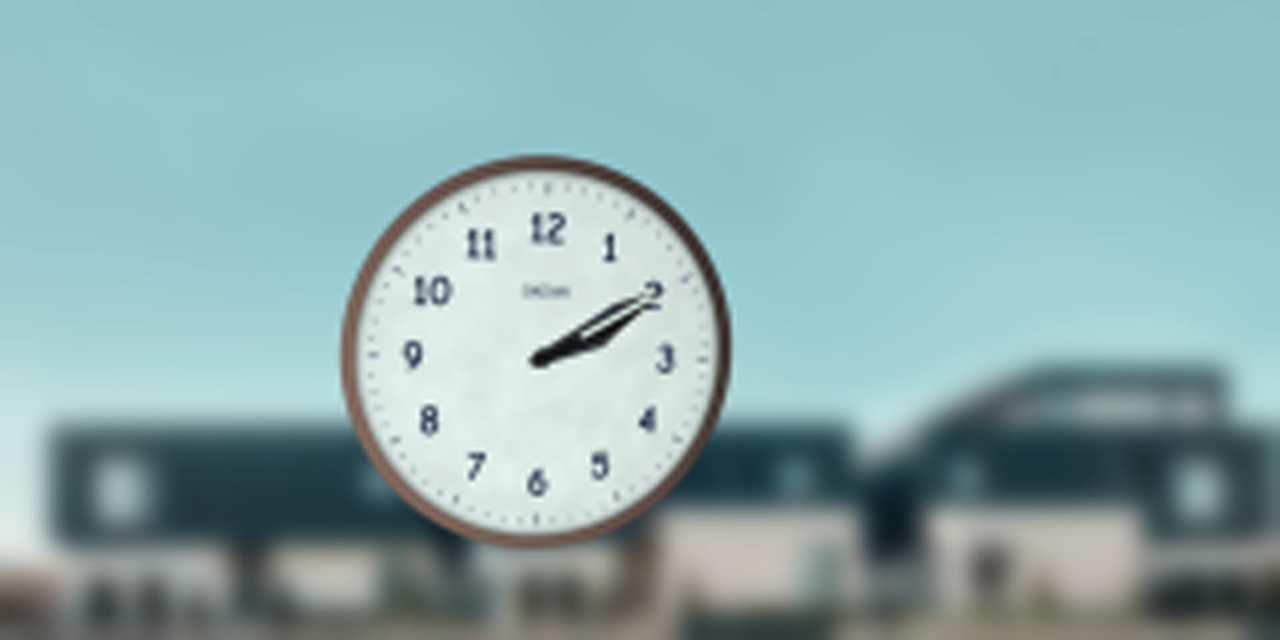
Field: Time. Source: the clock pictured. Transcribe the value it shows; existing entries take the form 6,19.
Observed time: 2,10
